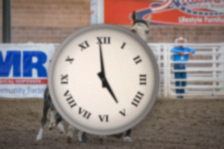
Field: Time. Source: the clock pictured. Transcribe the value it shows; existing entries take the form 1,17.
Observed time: 4,59
